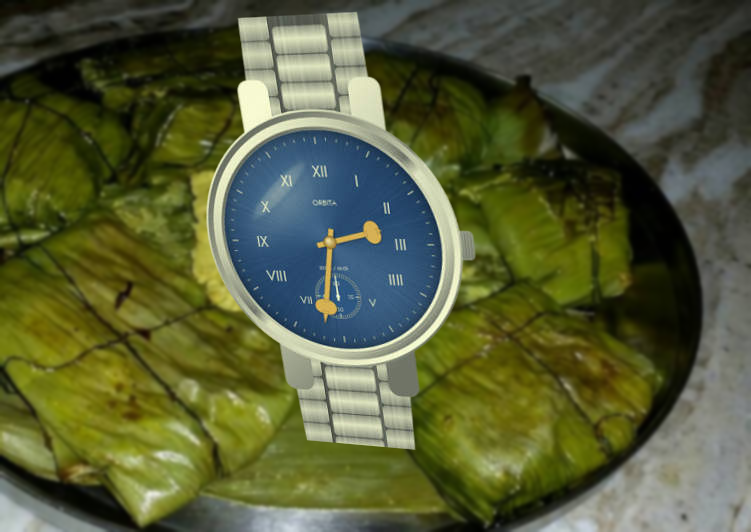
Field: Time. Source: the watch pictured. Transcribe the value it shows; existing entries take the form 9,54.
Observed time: 2,32
